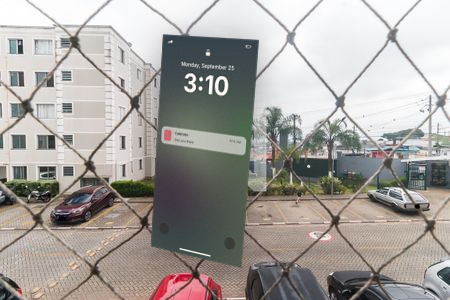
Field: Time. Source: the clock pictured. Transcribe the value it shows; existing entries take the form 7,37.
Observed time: 3,10
